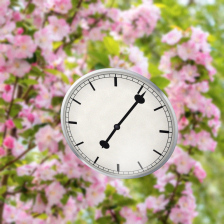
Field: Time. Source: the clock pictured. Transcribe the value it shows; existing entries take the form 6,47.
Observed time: 7,06
